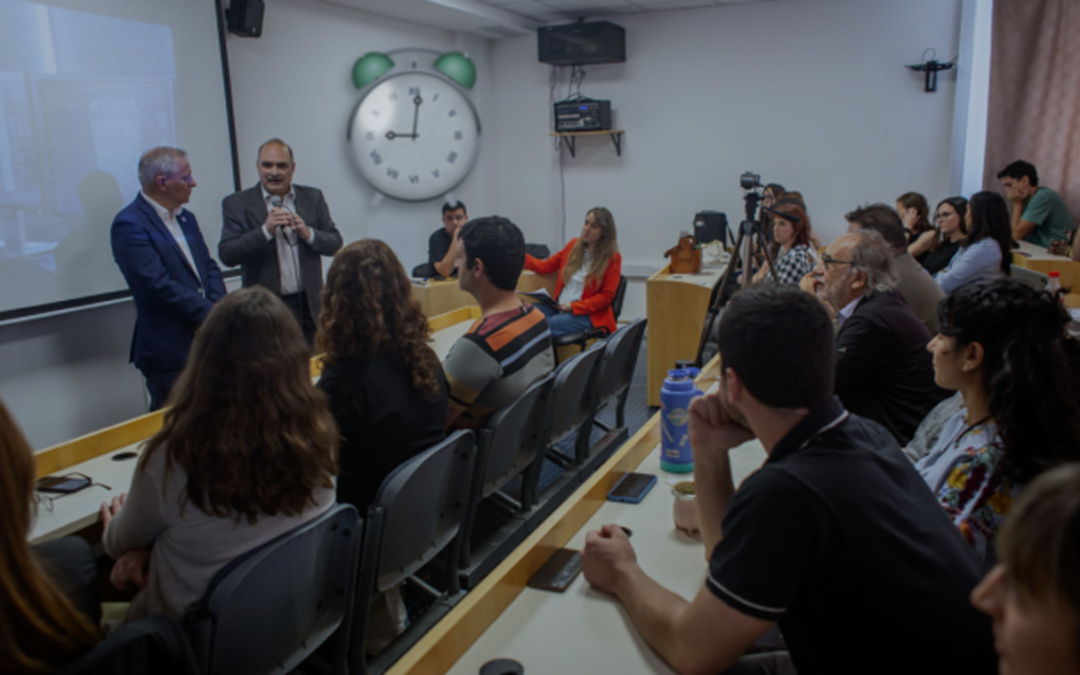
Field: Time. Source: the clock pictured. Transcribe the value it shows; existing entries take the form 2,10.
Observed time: 9,01
